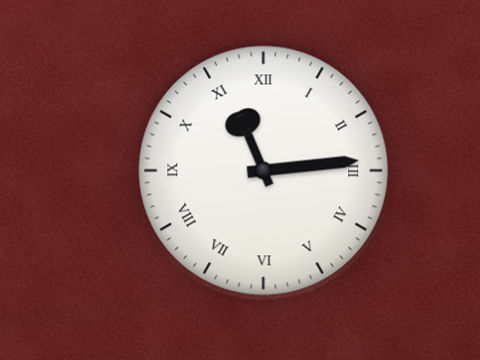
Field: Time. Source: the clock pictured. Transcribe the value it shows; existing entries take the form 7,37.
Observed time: 11,14
